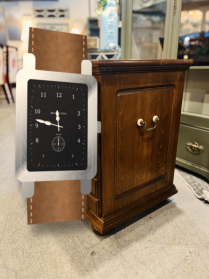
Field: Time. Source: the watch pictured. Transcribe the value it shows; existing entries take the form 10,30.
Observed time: 11,47
